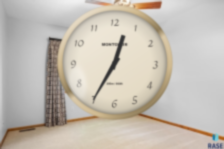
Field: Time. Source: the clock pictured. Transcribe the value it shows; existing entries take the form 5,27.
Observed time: 12,35
